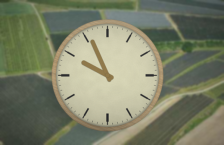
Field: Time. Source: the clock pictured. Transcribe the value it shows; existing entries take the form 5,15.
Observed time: 9,56
